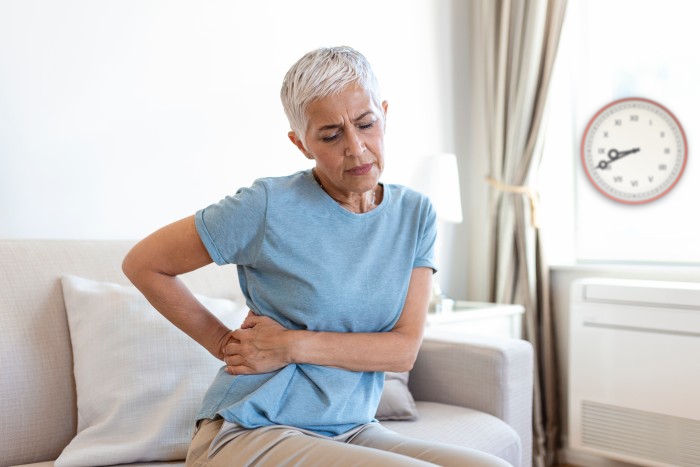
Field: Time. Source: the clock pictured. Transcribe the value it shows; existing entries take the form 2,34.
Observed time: 8,41
